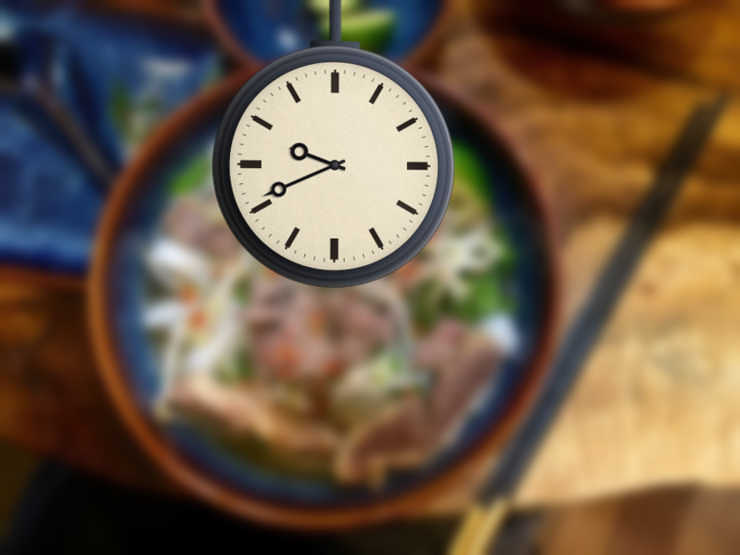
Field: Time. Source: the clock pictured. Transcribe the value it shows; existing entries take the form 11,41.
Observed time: 9,41
